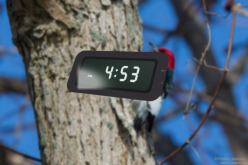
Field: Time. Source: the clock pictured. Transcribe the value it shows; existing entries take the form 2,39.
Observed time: 4,53
